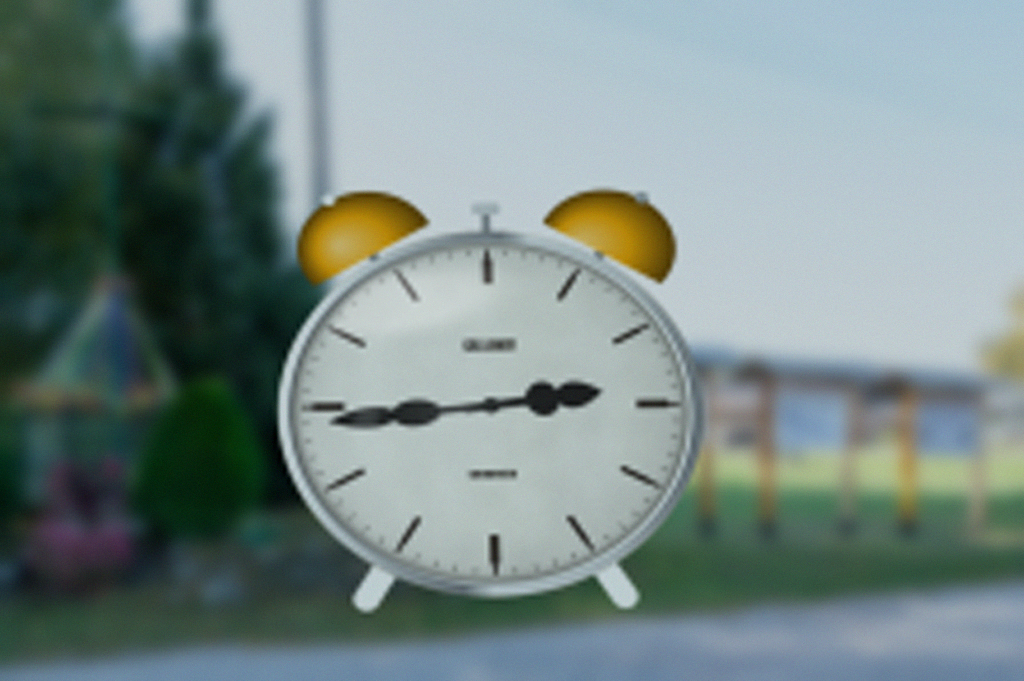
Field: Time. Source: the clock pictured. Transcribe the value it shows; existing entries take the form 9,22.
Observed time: 2,44
